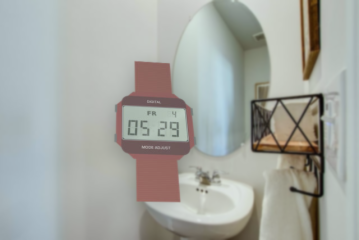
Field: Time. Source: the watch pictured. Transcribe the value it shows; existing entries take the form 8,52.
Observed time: 5,29
